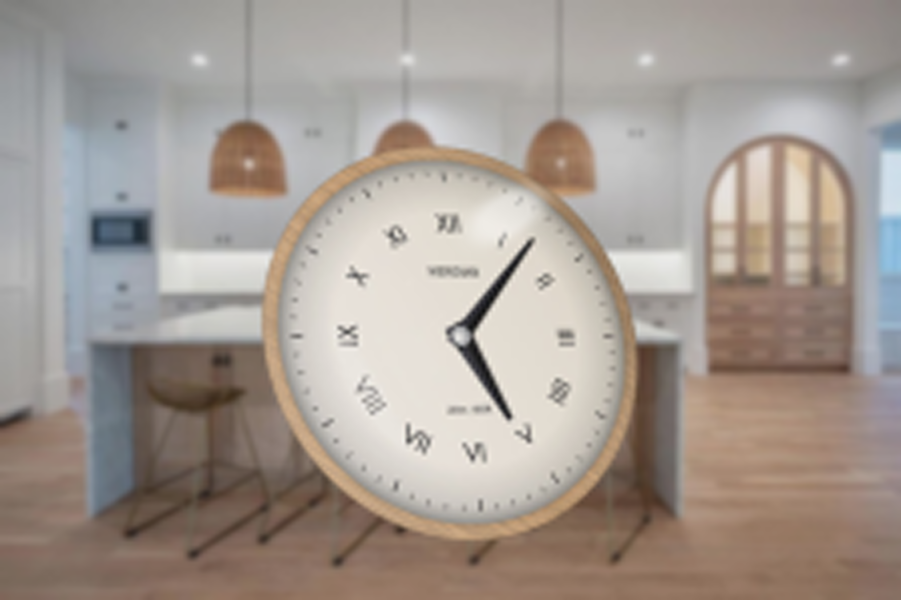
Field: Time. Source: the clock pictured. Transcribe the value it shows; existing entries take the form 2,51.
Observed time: 5,07
